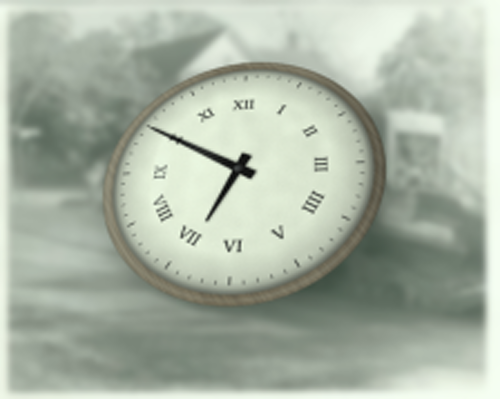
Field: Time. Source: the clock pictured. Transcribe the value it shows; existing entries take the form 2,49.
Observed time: 6,50
